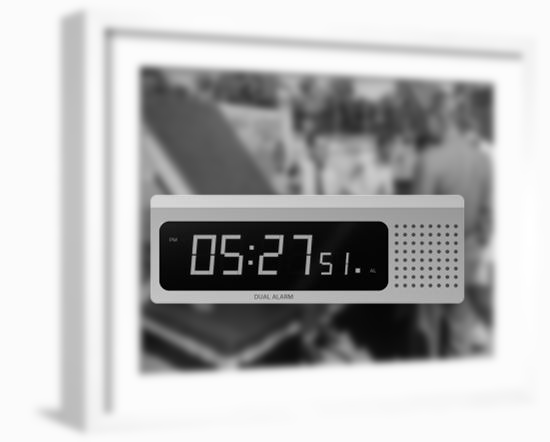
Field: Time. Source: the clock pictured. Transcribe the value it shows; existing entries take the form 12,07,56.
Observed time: 5,27,51
